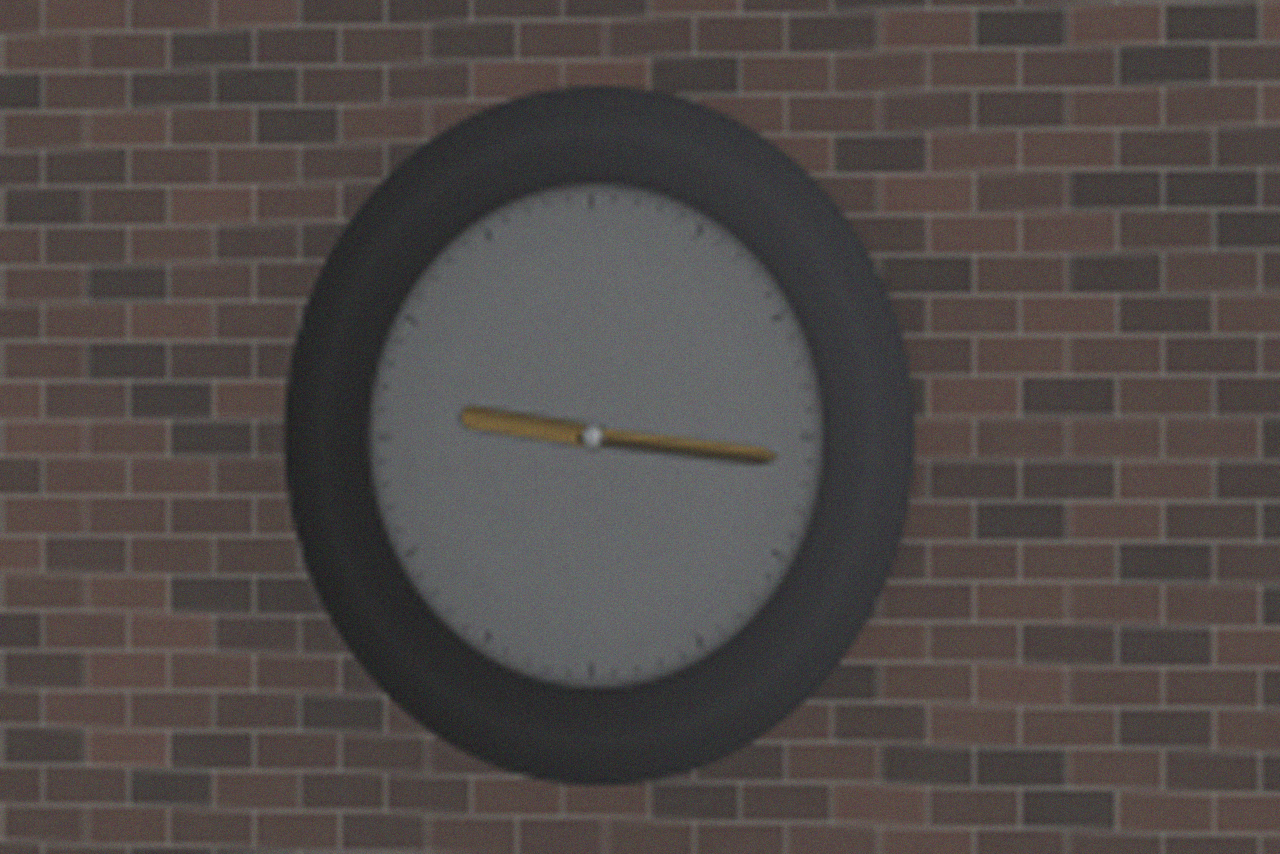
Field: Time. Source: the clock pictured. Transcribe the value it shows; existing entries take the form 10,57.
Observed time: 9,16
